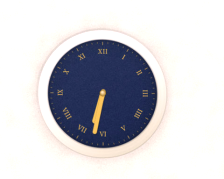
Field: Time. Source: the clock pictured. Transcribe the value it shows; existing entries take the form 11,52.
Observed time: 6,32
